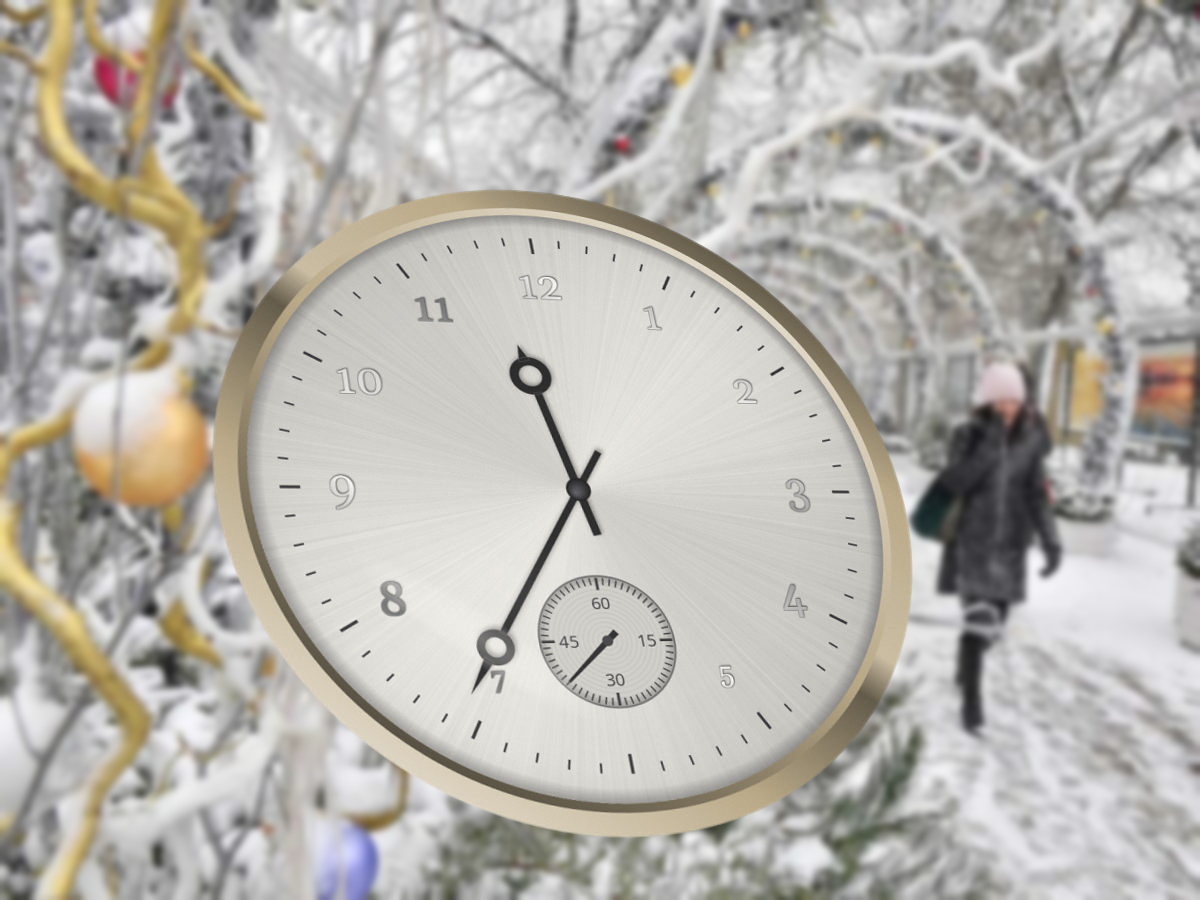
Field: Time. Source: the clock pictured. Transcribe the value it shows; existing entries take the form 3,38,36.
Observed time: 11,35,38
